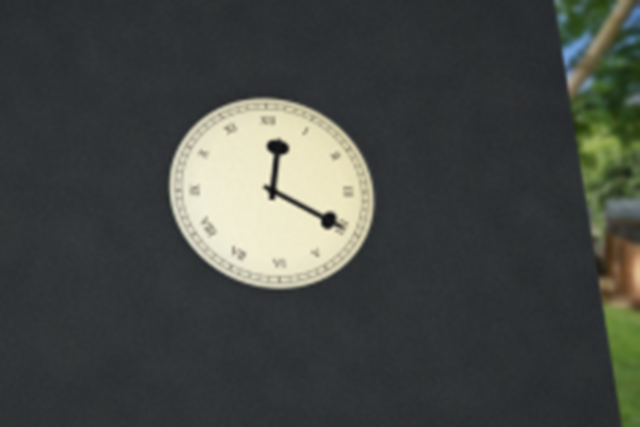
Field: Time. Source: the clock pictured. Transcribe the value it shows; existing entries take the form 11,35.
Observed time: 12,20
